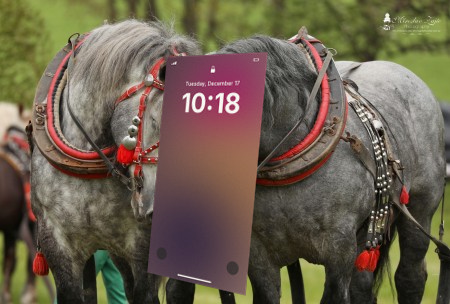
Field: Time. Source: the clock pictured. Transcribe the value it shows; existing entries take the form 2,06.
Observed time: 10,18
